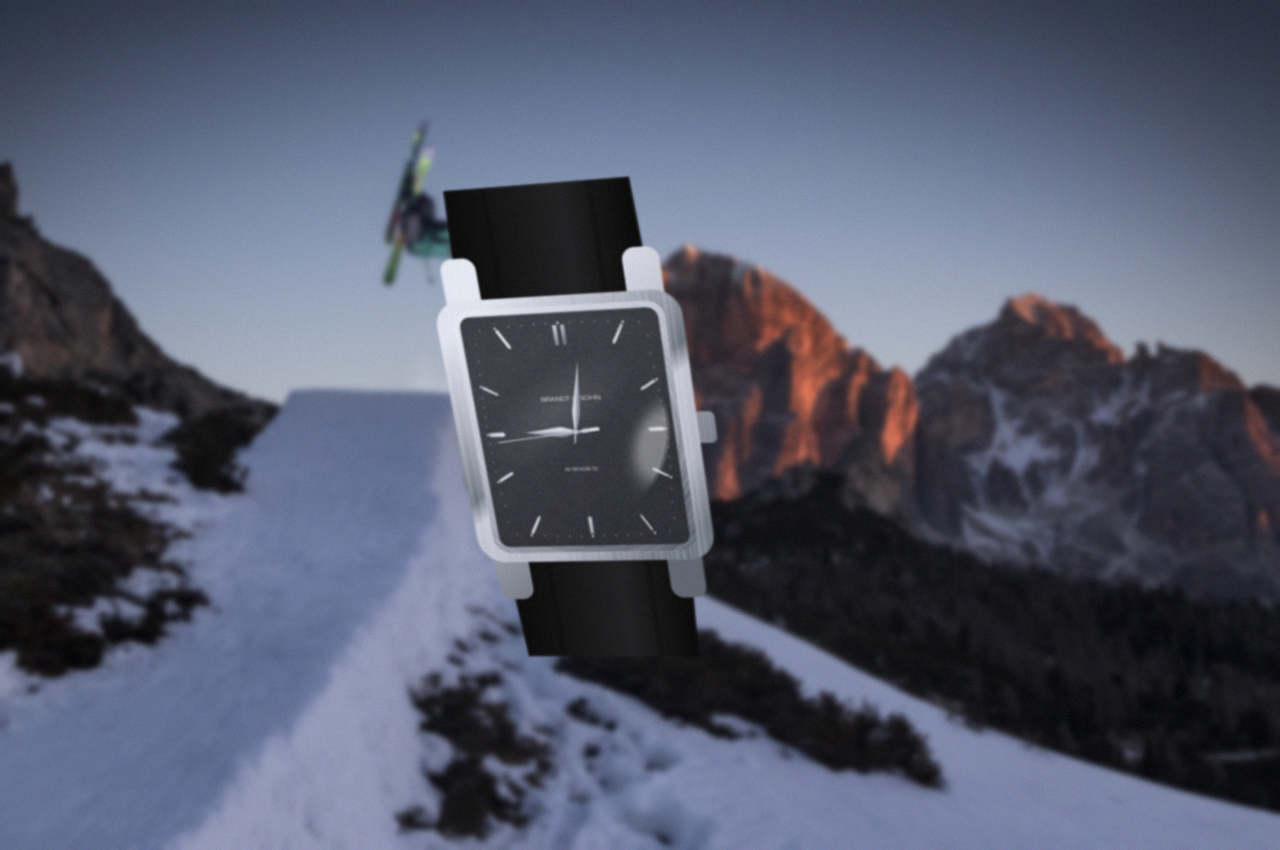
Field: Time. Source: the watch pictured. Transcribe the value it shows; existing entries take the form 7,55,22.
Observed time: 9,01,44
